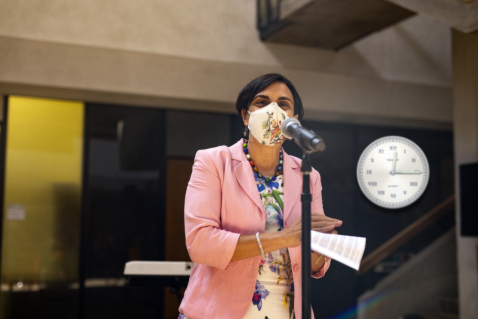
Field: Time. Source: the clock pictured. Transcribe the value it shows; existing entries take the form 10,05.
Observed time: 12,15
